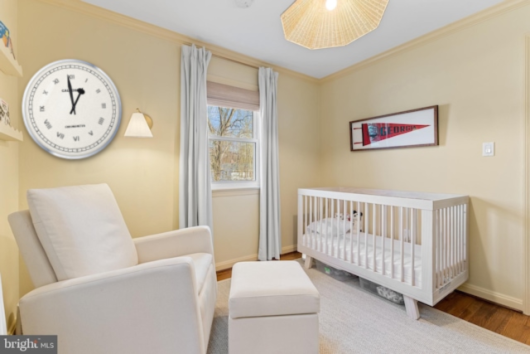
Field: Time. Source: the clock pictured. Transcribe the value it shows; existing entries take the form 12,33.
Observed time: 12,59
